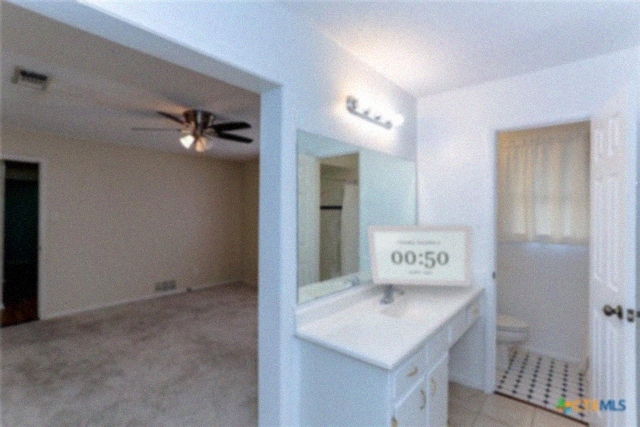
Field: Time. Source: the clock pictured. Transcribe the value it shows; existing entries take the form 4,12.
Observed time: 0,50
